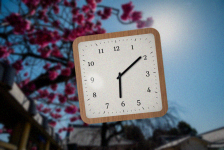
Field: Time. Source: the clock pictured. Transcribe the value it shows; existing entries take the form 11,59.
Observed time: 6,09
